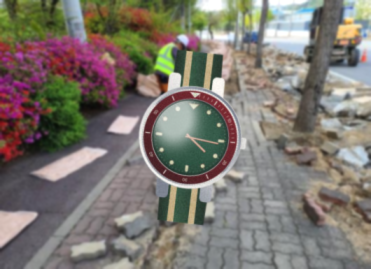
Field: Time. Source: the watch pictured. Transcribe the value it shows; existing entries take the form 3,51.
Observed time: 4,16
